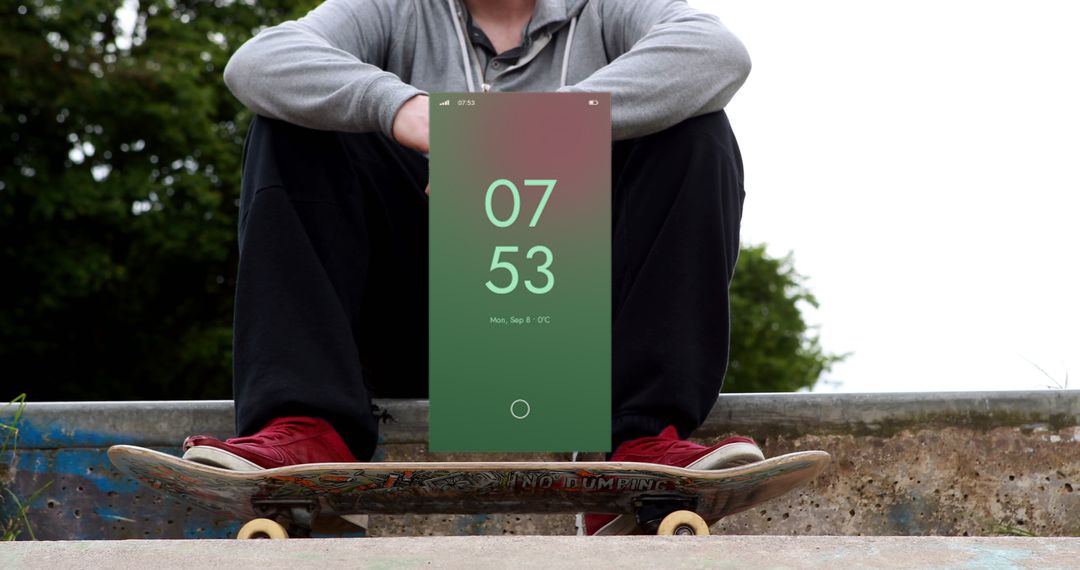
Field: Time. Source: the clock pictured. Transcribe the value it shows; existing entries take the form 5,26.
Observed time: 7,53
